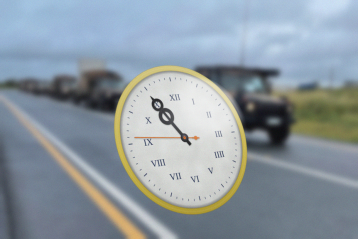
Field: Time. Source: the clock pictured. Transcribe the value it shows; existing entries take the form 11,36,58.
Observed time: 10,54,46
